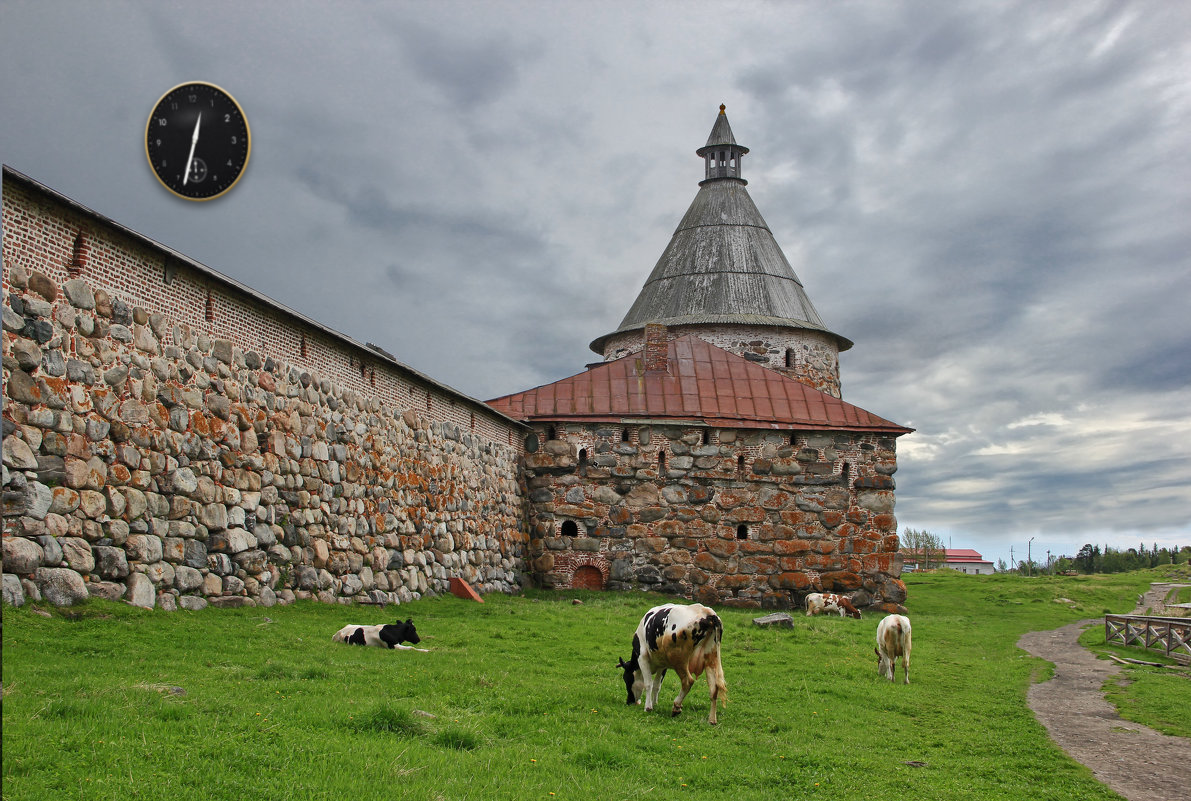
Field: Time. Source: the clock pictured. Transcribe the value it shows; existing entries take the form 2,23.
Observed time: 12,33
